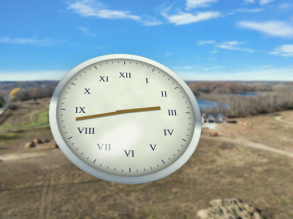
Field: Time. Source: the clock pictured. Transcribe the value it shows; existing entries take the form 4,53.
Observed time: 2,43
